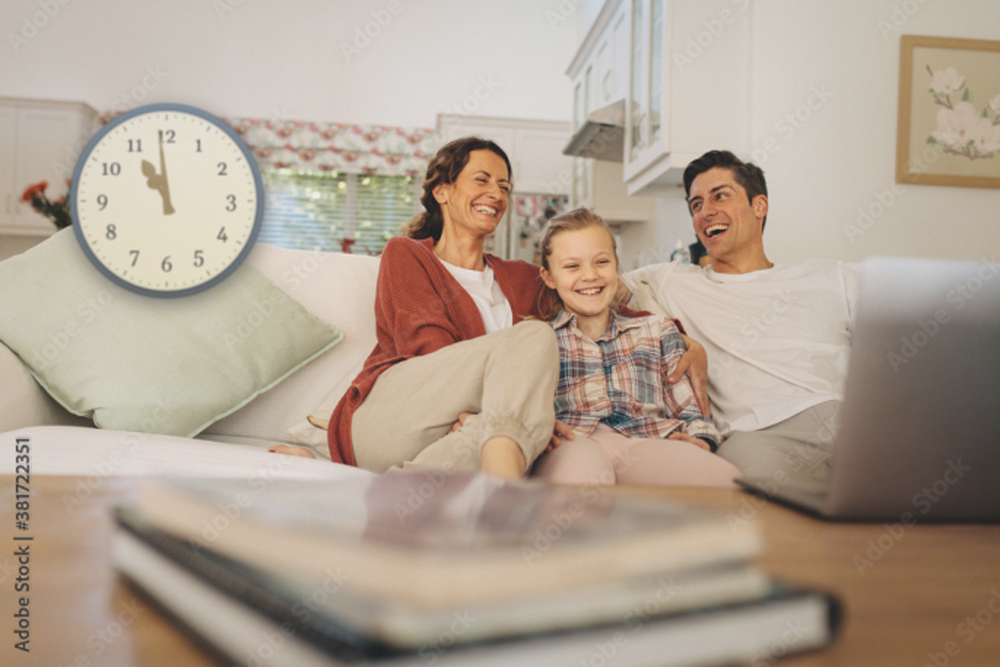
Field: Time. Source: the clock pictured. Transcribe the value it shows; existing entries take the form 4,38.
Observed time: 10,59
